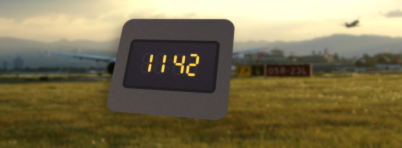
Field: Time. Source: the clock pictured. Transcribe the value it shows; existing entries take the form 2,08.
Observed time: 11,42
